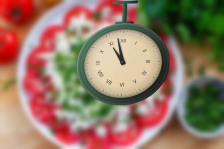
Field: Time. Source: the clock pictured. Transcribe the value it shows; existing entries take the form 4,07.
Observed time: 10,58
